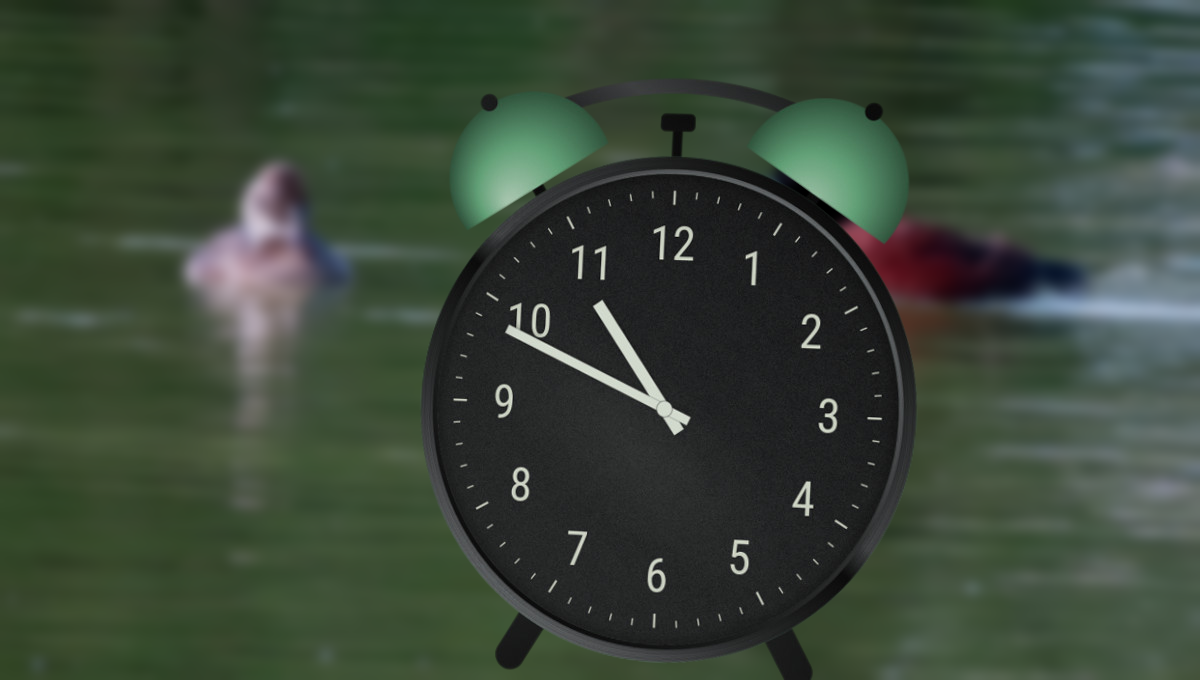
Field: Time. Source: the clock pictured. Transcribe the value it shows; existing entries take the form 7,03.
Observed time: 10,49
